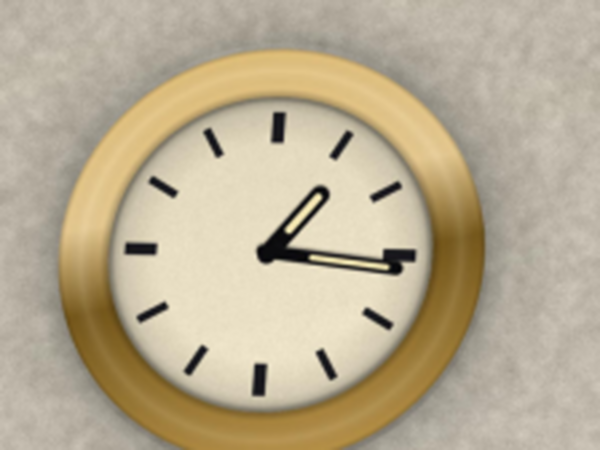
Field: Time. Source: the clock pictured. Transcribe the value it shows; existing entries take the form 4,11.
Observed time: 1,16
